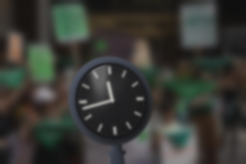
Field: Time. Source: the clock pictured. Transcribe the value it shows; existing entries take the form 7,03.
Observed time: 11,43
